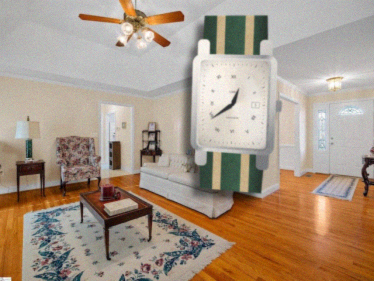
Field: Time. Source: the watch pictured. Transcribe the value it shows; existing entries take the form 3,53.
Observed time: 12,39
